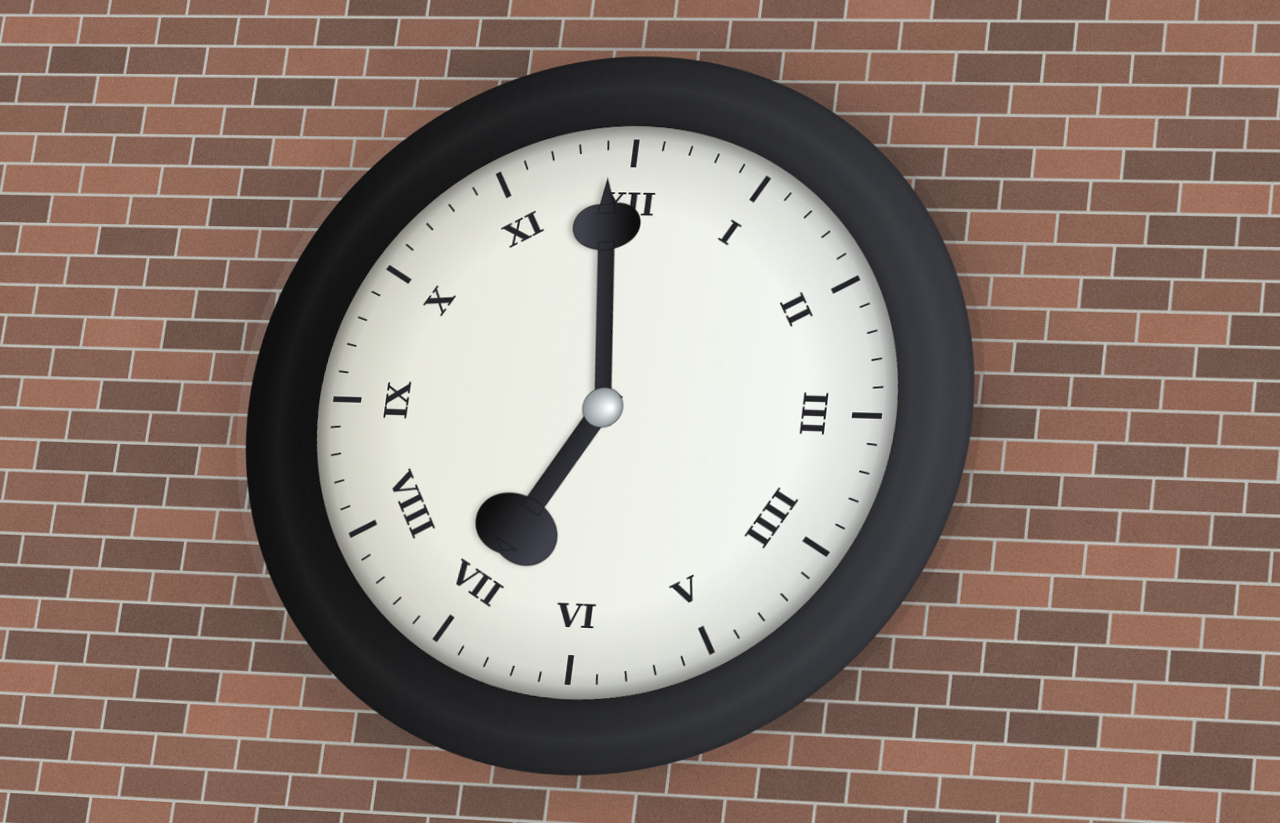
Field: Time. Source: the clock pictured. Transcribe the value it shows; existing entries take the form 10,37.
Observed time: 6,59
